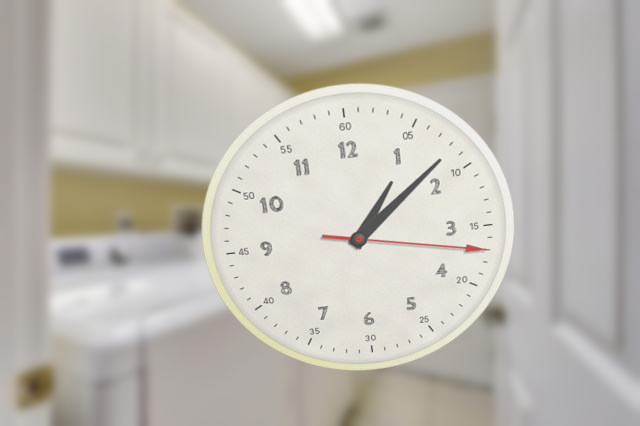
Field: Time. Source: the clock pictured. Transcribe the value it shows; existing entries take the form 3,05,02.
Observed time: 1,08,17
